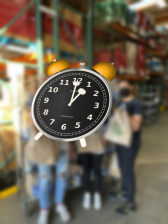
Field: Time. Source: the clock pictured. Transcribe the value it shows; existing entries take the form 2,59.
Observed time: 1,00
